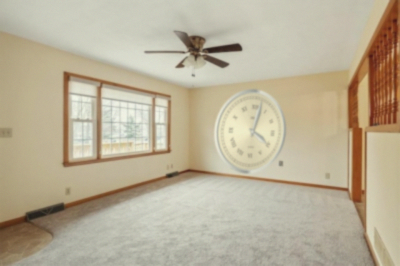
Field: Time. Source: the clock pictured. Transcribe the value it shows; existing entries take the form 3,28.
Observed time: 4,02
